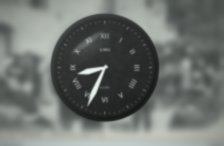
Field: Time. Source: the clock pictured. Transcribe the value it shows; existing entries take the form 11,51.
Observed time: 8,34
